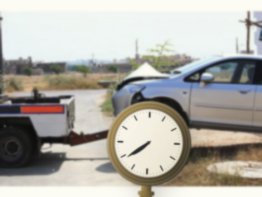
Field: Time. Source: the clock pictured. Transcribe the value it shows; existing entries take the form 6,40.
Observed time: 7,39
